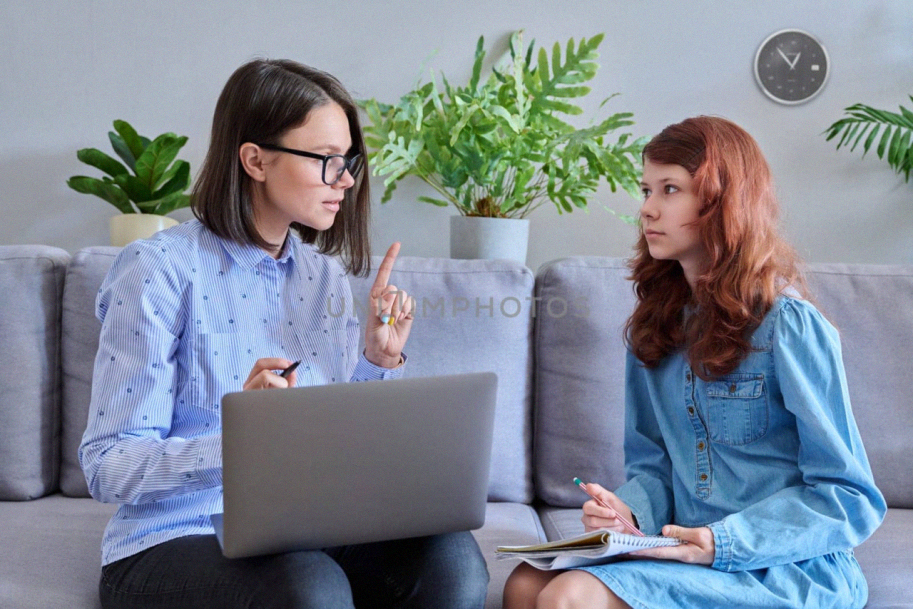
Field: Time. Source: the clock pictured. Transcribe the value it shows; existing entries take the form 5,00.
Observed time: 12,53
